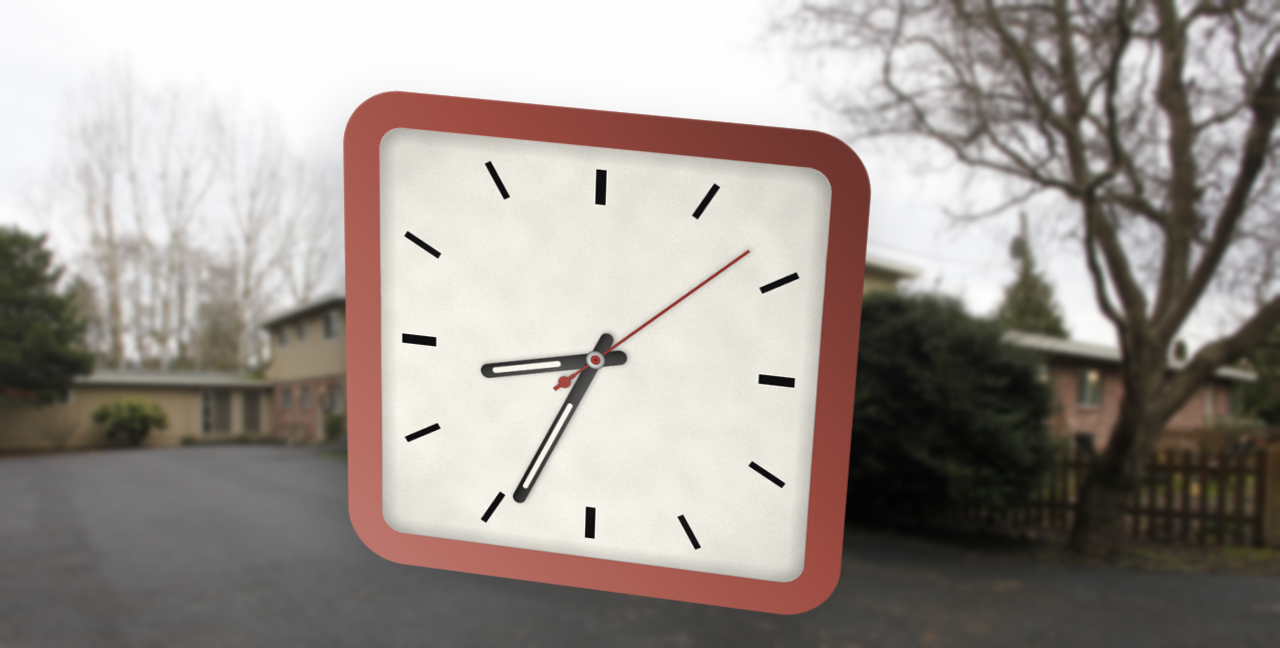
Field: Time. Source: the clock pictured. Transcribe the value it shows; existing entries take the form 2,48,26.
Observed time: 8,34,08
